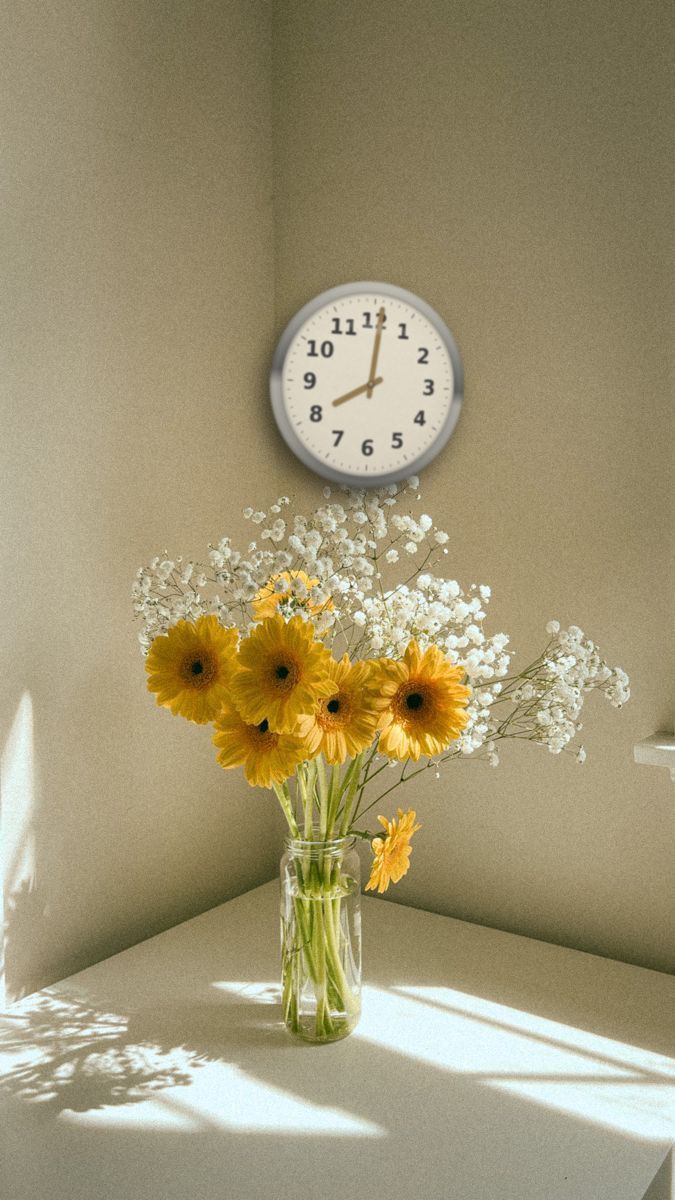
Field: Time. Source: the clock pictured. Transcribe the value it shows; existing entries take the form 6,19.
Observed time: 8,01
